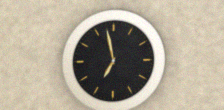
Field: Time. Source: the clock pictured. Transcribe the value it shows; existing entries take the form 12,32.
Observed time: 6,58
